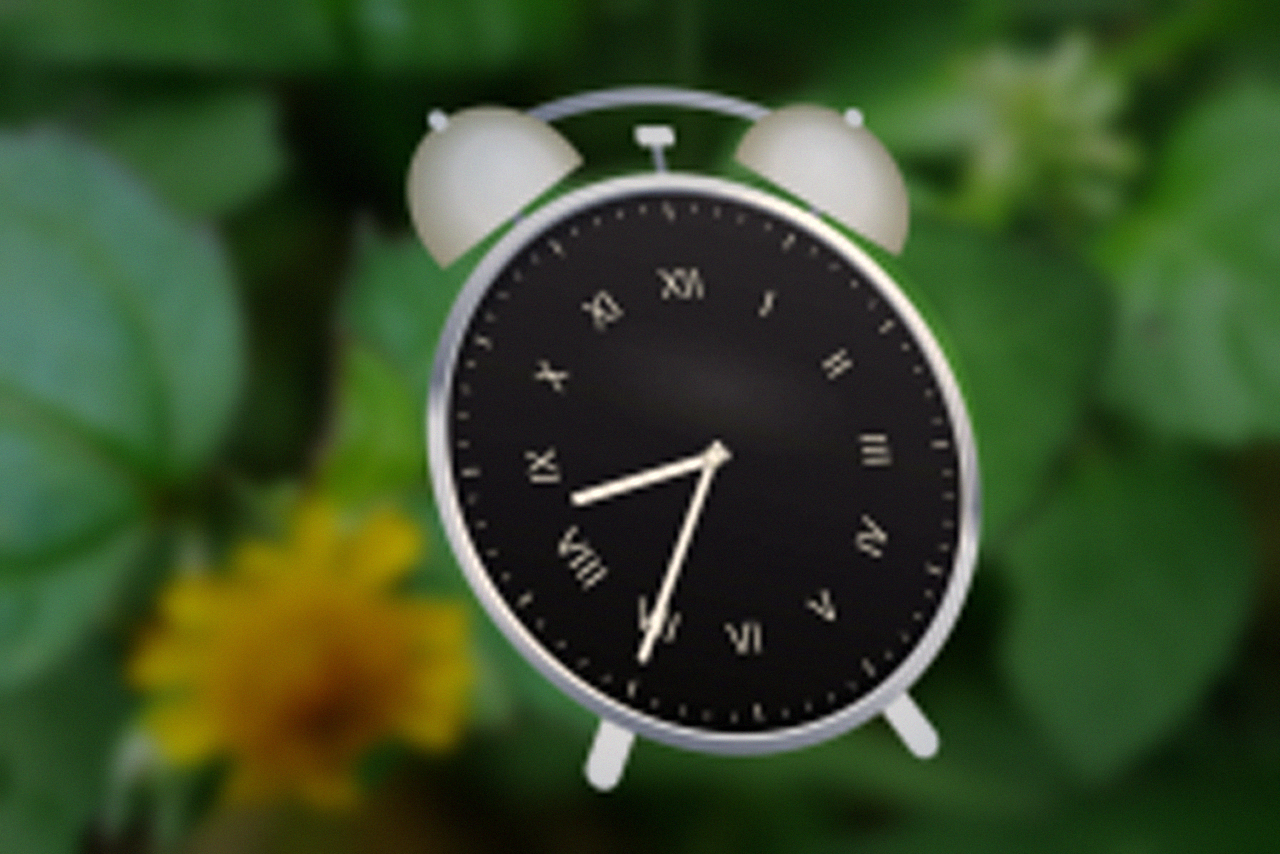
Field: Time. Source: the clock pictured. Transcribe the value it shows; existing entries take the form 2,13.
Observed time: 8,35
